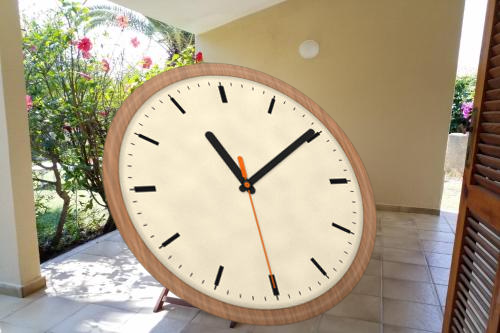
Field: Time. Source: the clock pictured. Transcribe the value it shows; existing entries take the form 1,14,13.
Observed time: 11,09,30
